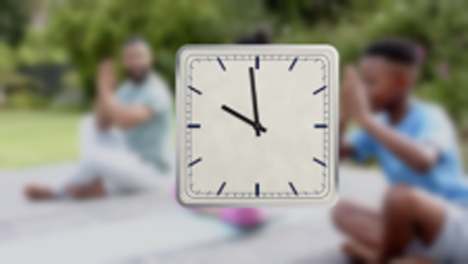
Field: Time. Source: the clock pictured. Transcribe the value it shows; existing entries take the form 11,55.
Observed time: 9,59
